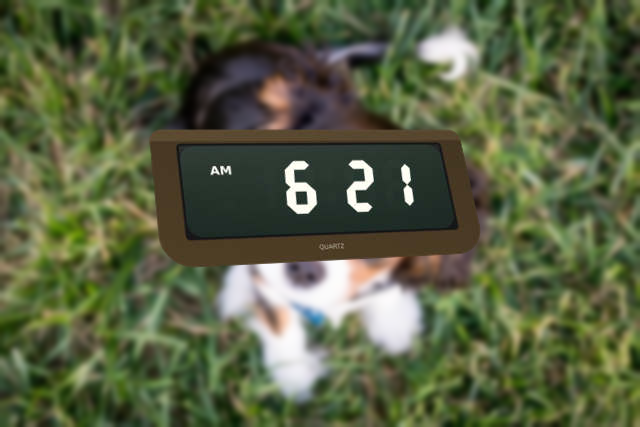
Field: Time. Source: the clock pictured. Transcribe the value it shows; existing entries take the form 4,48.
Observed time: 6,21
